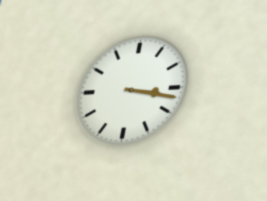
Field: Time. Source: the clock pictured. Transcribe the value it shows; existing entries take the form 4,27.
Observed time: 3,17
